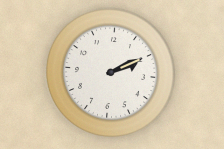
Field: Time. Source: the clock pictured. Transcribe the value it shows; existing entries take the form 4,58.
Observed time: 2,10
